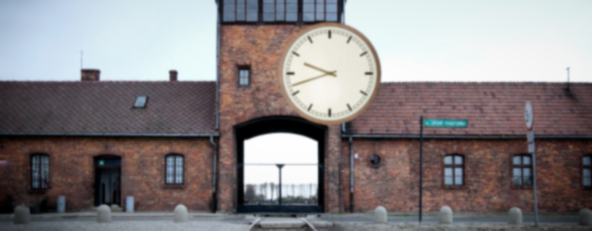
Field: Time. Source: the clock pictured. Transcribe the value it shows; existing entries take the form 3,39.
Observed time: 9,42
